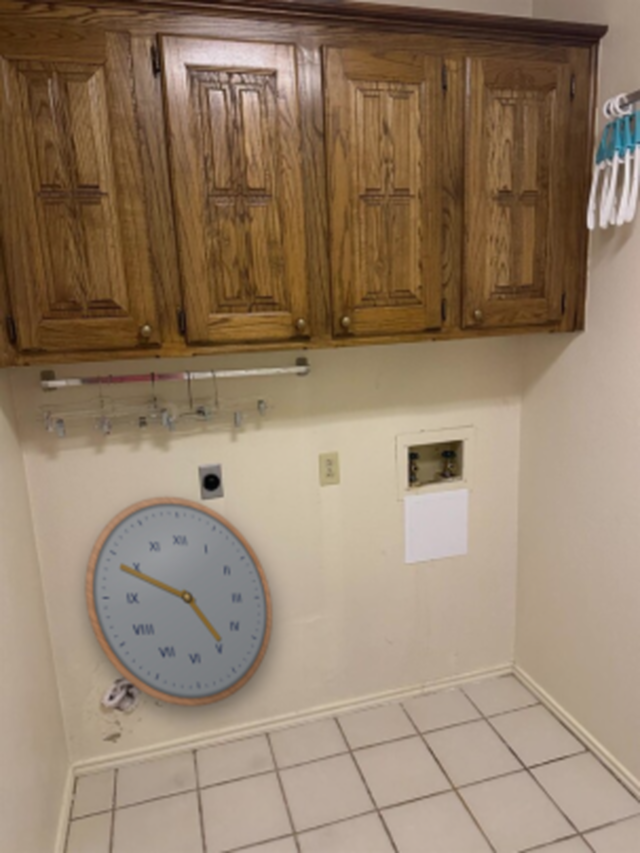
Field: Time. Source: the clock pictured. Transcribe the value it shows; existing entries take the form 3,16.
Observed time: 4,49
